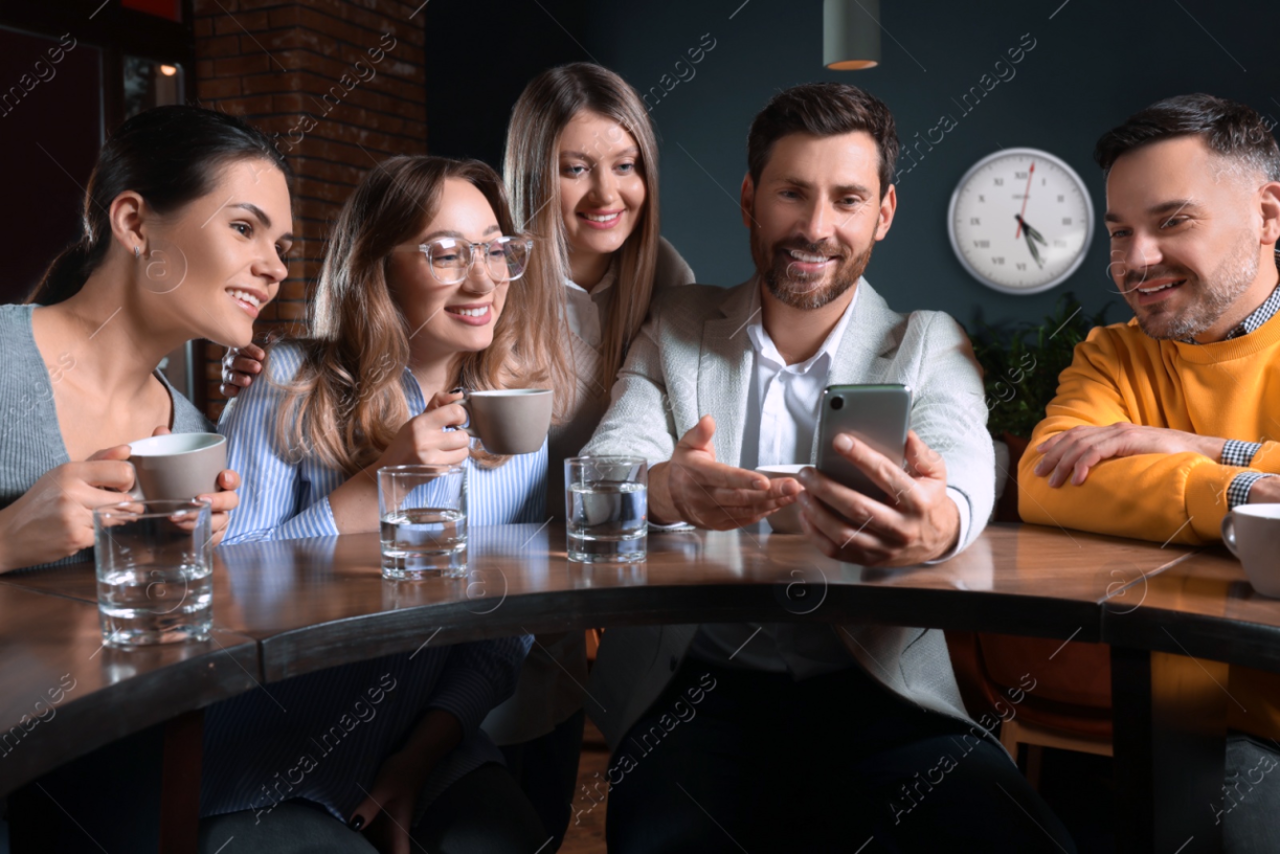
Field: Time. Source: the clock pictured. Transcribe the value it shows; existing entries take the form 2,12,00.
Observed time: 4,26,02
